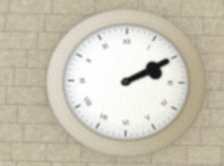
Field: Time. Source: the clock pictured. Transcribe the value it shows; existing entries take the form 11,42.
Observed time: 2,10
